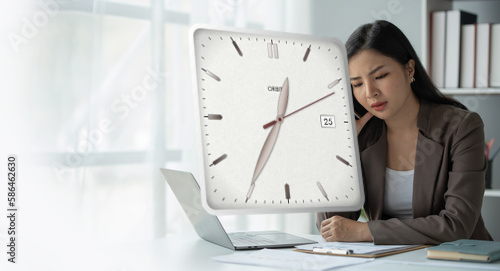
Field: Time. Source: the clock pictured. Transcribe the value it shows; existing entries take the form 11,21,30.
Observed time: 12,35,11
